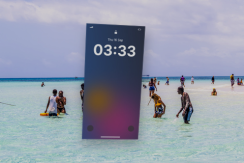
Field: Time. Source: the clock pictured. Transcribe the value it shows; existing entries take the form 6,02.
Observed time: 3,33
